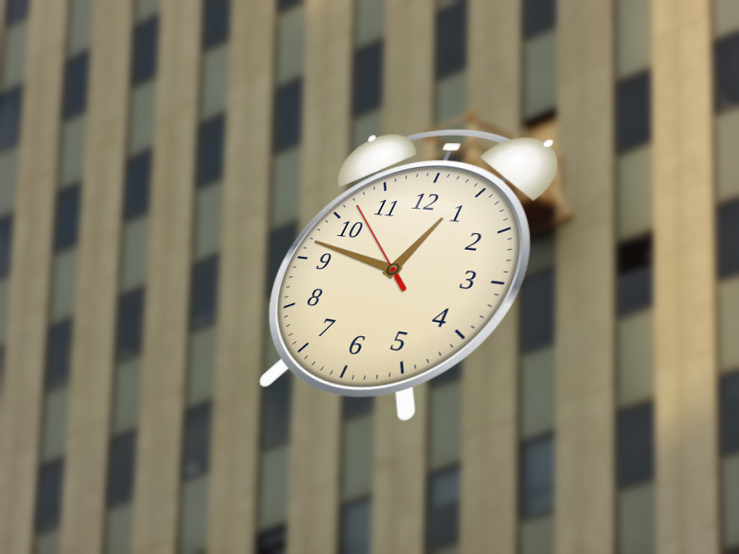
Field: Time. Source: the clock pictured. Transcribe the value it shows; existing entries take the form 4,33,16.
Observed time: 12,46,52
